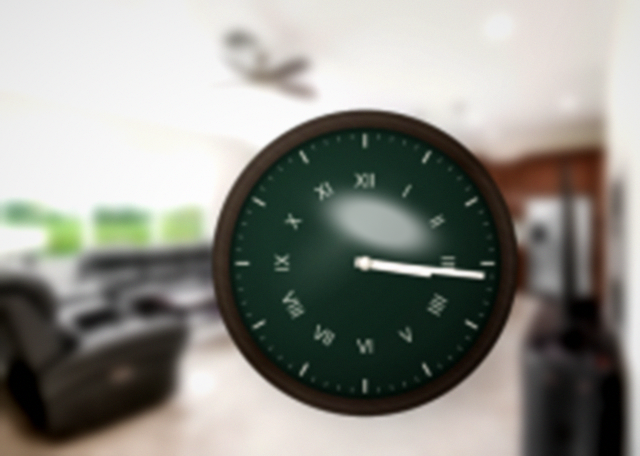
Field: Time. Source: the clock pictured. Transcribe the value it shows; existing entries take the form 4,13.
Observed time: 3,16
